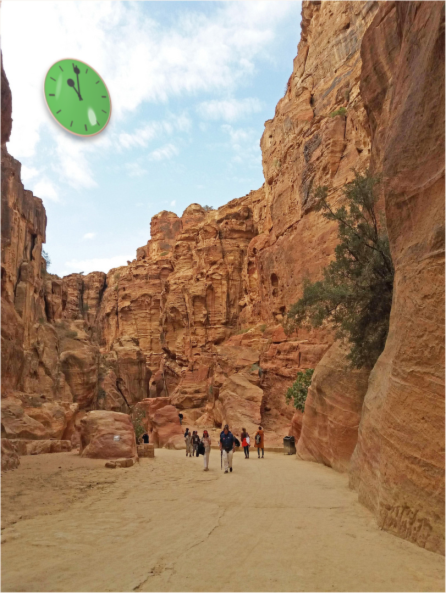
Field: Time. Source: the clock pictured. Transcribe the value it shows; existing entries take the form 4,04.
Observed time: 11,01
